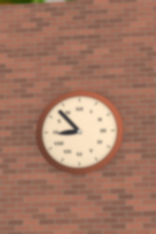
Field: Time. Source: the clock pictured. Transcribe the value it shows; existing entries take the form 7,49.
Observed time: 8,53
